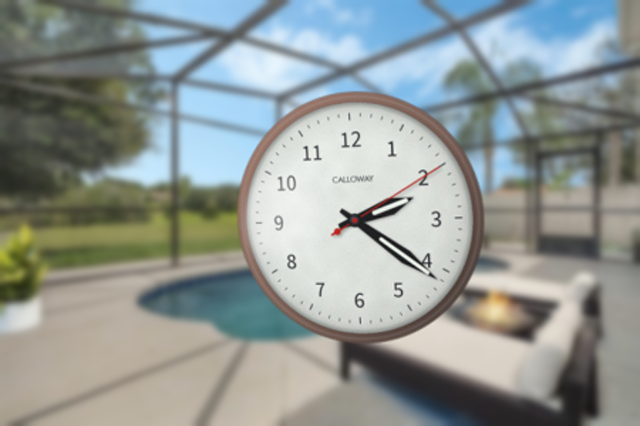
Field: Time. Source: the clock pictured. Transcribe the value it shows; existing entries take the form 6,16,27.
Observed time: 2,21,10
